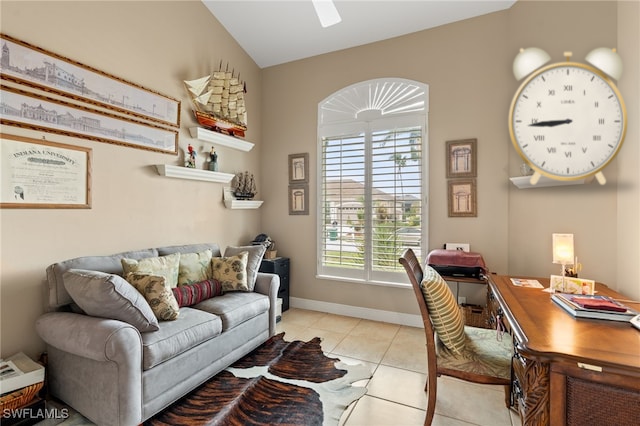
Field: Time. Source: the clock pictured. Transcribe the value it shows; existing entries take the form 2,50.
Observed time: 8,44
